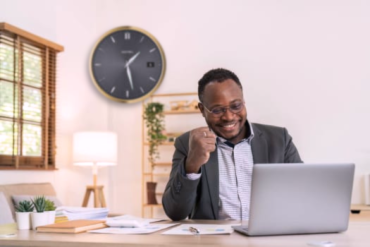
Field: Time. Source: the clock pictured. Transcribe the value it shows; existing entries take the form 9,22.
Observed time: 1,28
